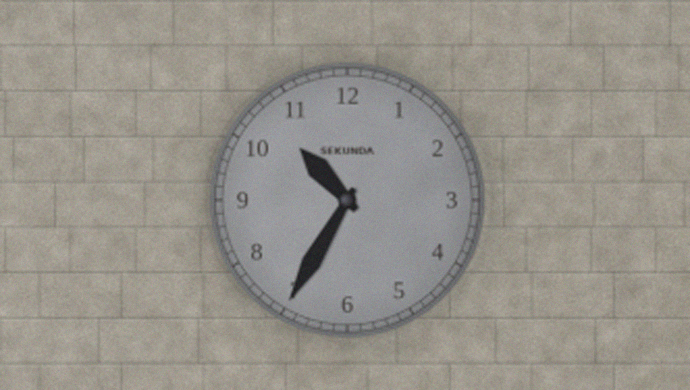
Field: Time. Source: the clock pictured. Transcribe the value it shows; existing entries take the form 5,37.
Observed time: 10,35
